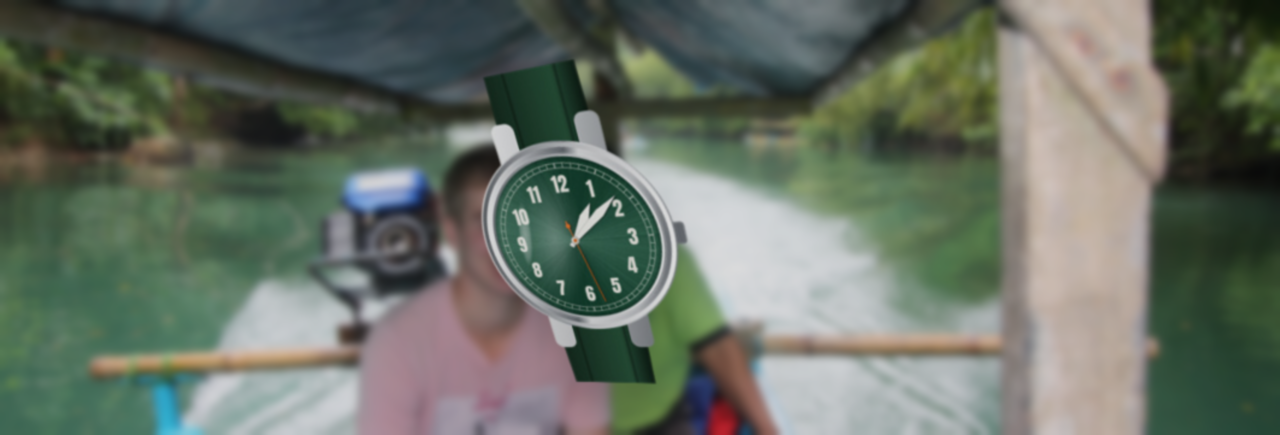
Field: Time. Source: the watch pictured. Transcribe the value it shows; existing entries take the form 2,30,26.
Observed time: 1,08,28
